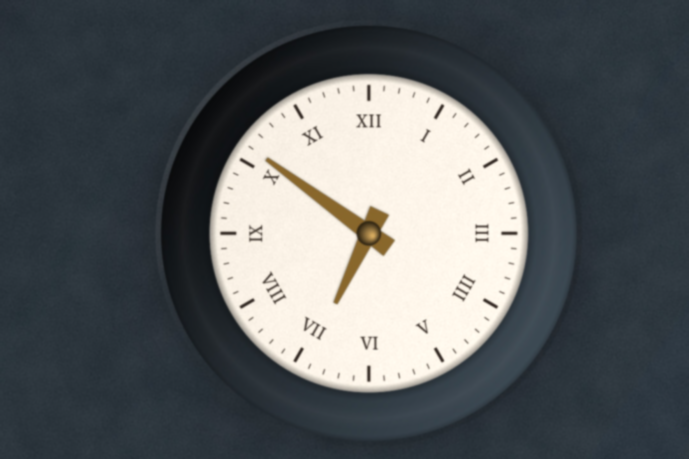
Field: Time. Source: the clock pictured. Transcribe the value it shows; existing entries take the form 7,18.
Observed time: 6,51
